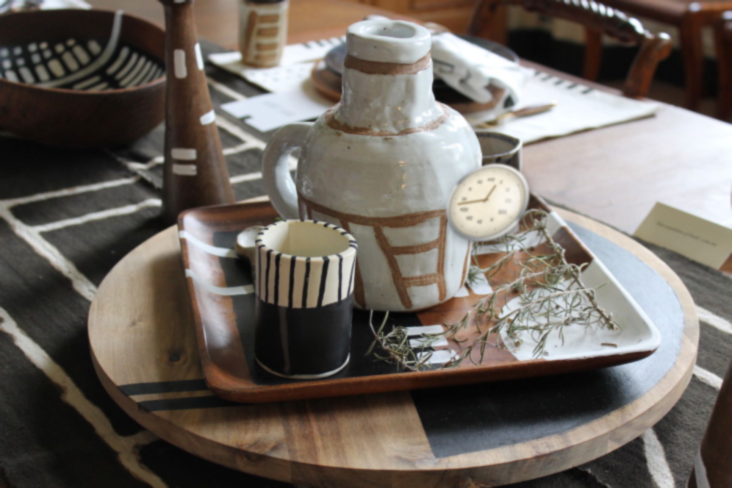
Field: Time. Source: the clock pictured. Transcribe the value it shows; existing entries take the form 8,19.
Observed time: 12,43
